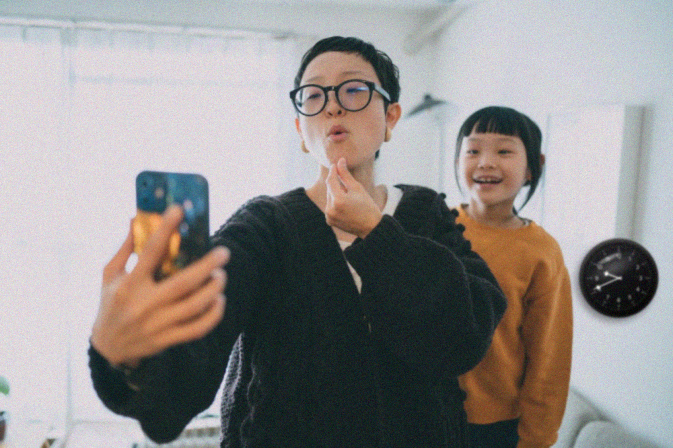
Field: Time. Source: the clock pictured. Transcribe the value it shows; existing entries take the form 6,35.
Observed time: 9,41
